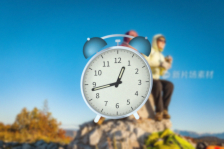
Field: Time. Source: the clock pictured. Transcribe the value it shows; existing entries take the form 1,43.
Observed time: 12,43
